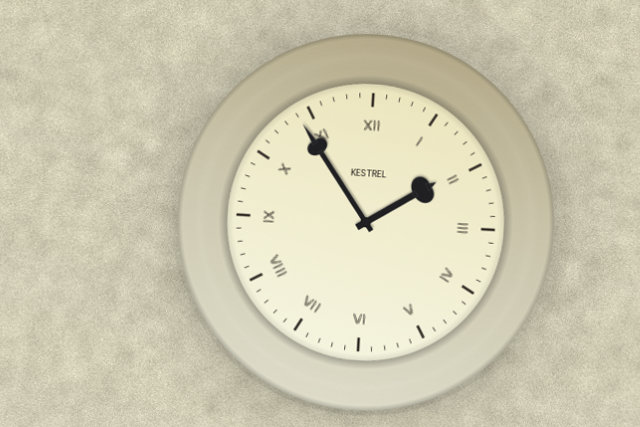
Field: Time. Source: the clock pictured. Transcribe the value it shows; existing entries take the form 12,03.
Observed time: 1,54
